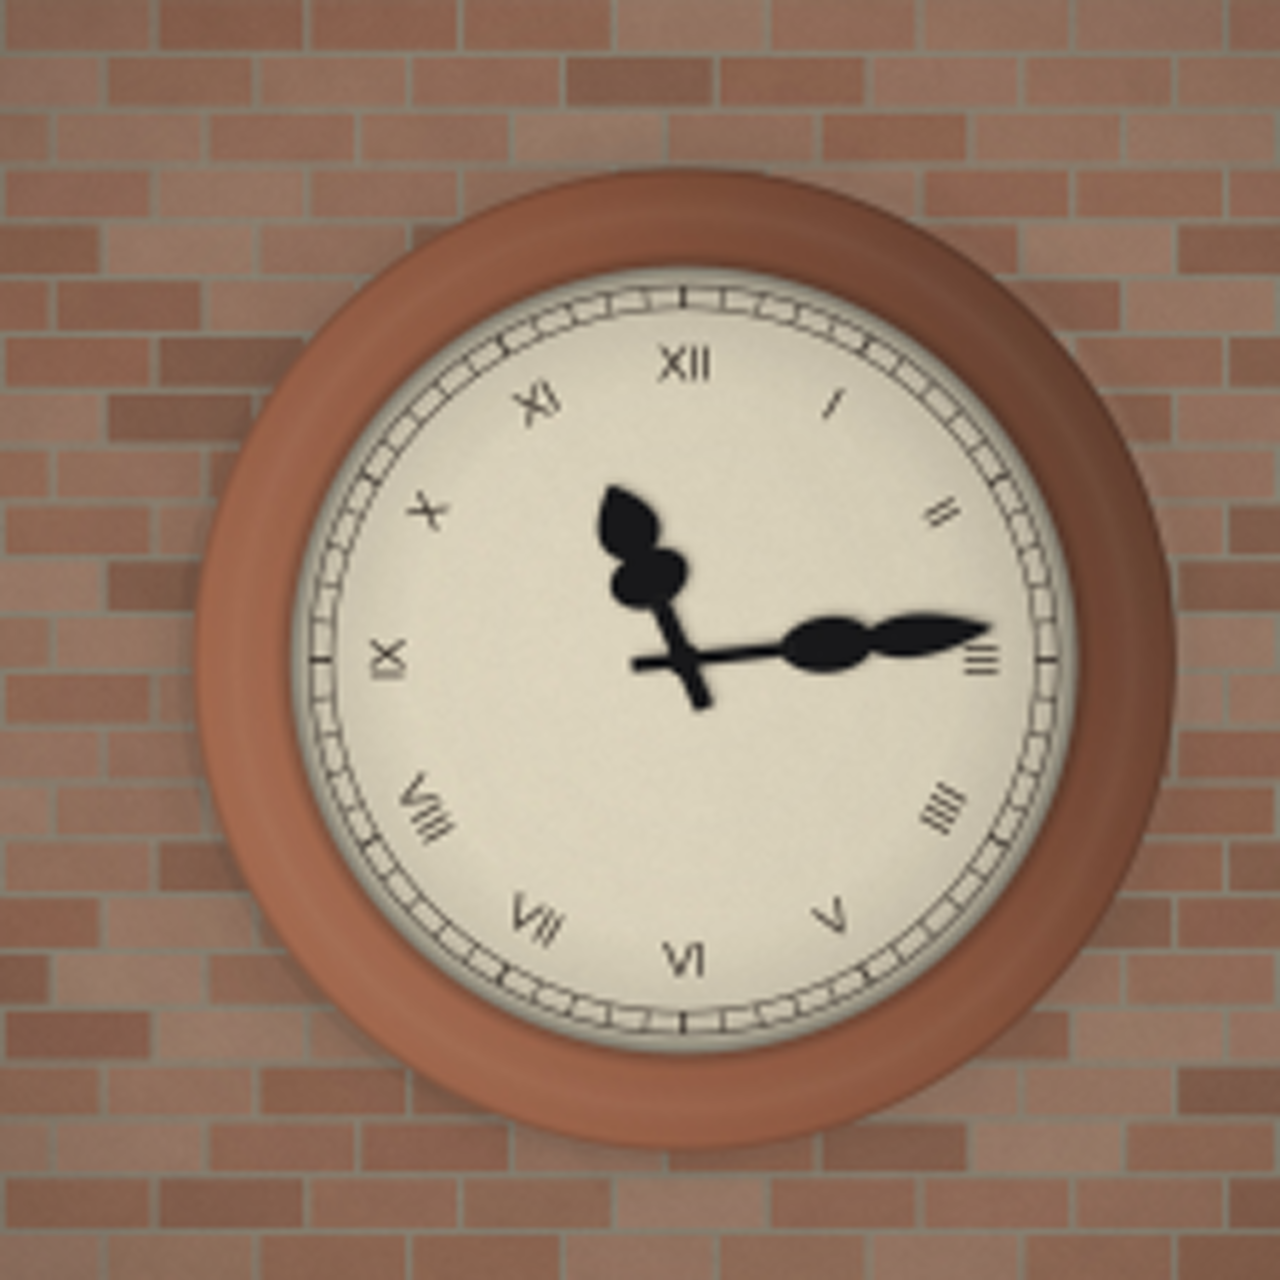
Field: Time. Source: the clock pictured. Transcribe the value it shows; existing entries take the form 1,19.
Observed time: 11,14
